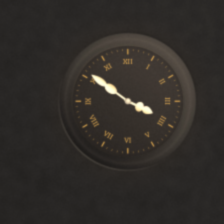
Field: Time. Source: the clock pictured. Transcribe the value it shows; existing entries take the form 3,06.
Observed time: 3,51
